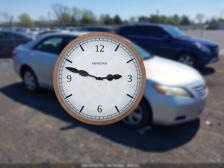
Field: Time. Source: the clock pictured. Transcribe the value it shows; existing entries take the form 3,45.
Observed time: 2,48
